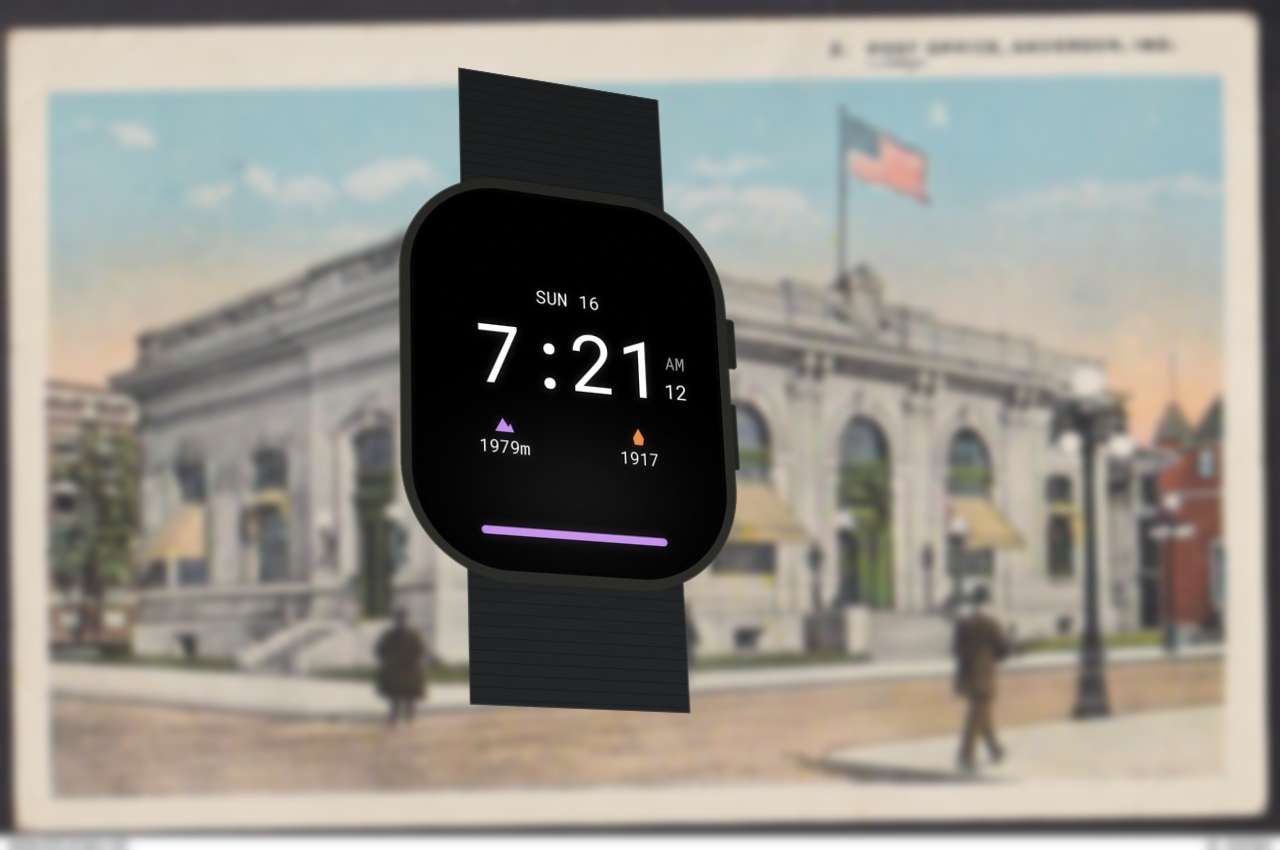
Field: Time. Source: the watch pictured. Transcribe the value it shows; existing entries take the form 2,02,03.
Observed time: 7,21,12
